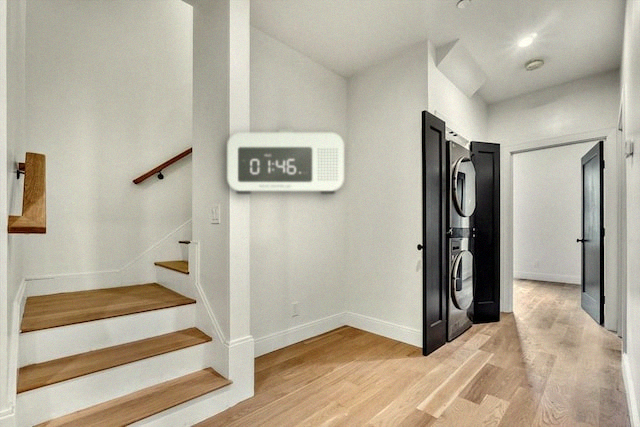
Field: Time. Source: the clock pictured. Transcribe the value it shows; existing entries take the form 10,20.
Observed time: 1,46
